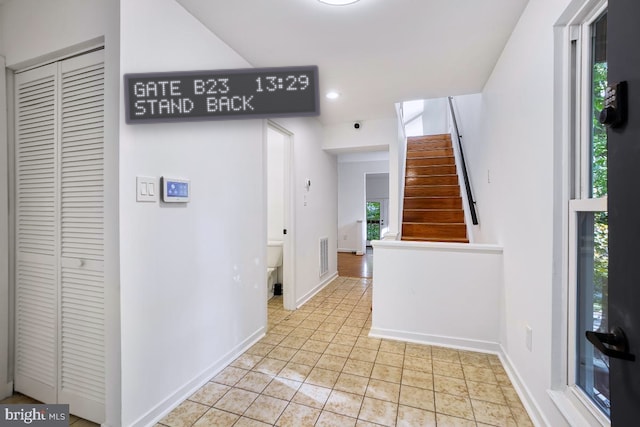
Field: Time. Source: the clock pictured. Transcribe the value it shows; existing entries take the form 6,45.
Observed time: 13,29
